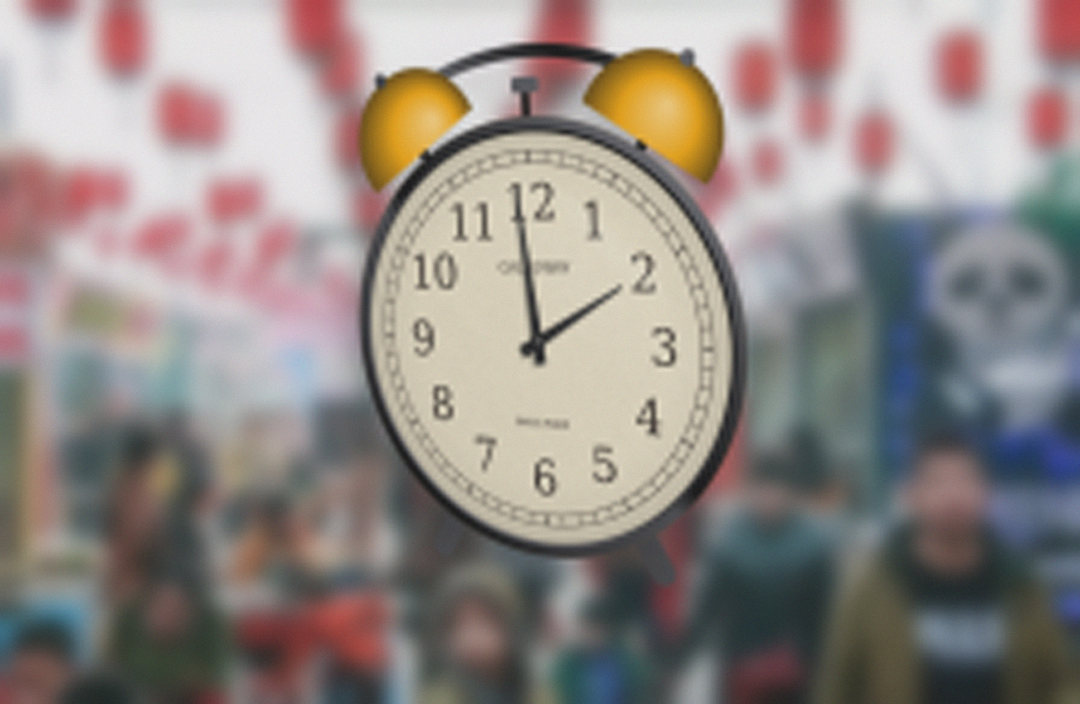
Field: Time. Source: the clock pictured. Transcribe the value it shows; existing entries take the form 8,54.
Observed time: 1,59
